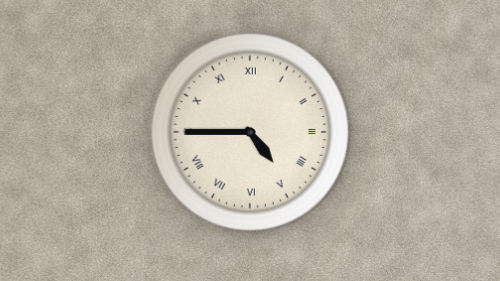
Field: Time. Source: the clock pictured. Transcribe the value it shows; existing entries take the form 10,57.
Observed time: 4,45
